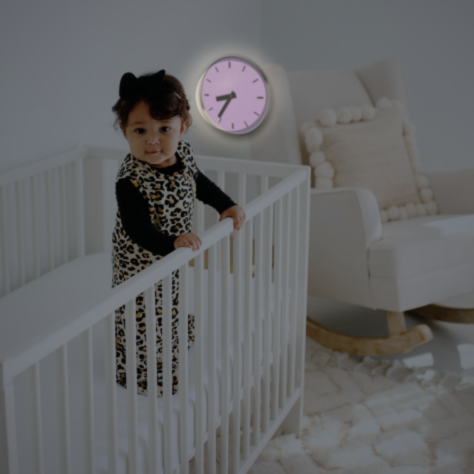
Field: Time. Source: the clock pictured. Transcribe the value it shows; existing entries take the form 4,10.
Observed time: 8,36
